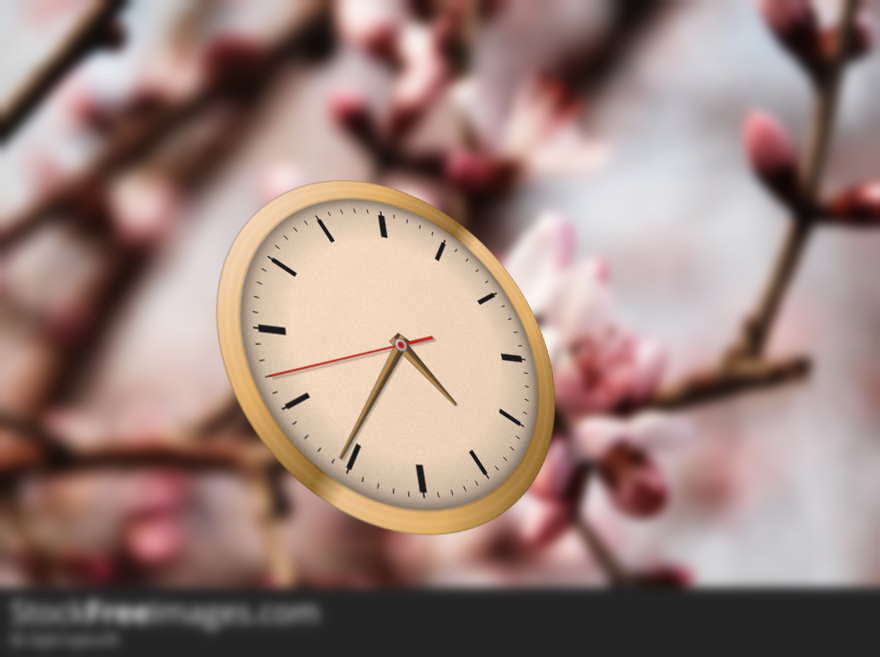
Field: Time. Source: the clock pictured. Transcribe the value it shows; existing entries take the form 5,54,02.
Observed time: 4,35,42
